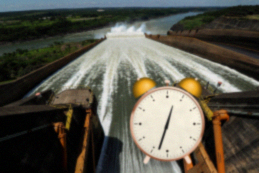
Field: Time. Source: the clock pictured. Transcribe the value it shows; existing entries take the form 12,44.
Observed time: 12,33
